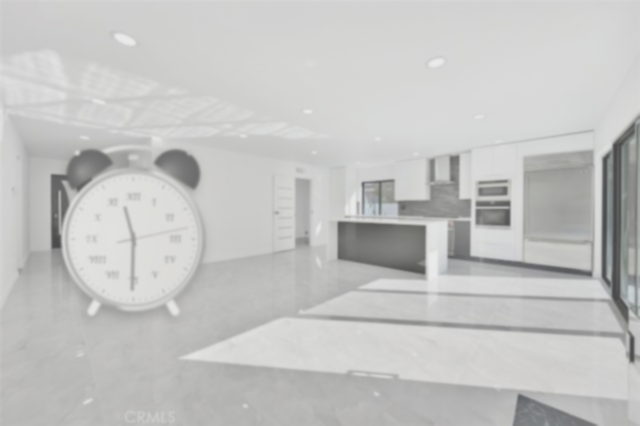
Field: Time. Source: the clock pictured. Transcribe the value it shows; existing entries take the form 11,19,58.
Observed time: 11,30,13
